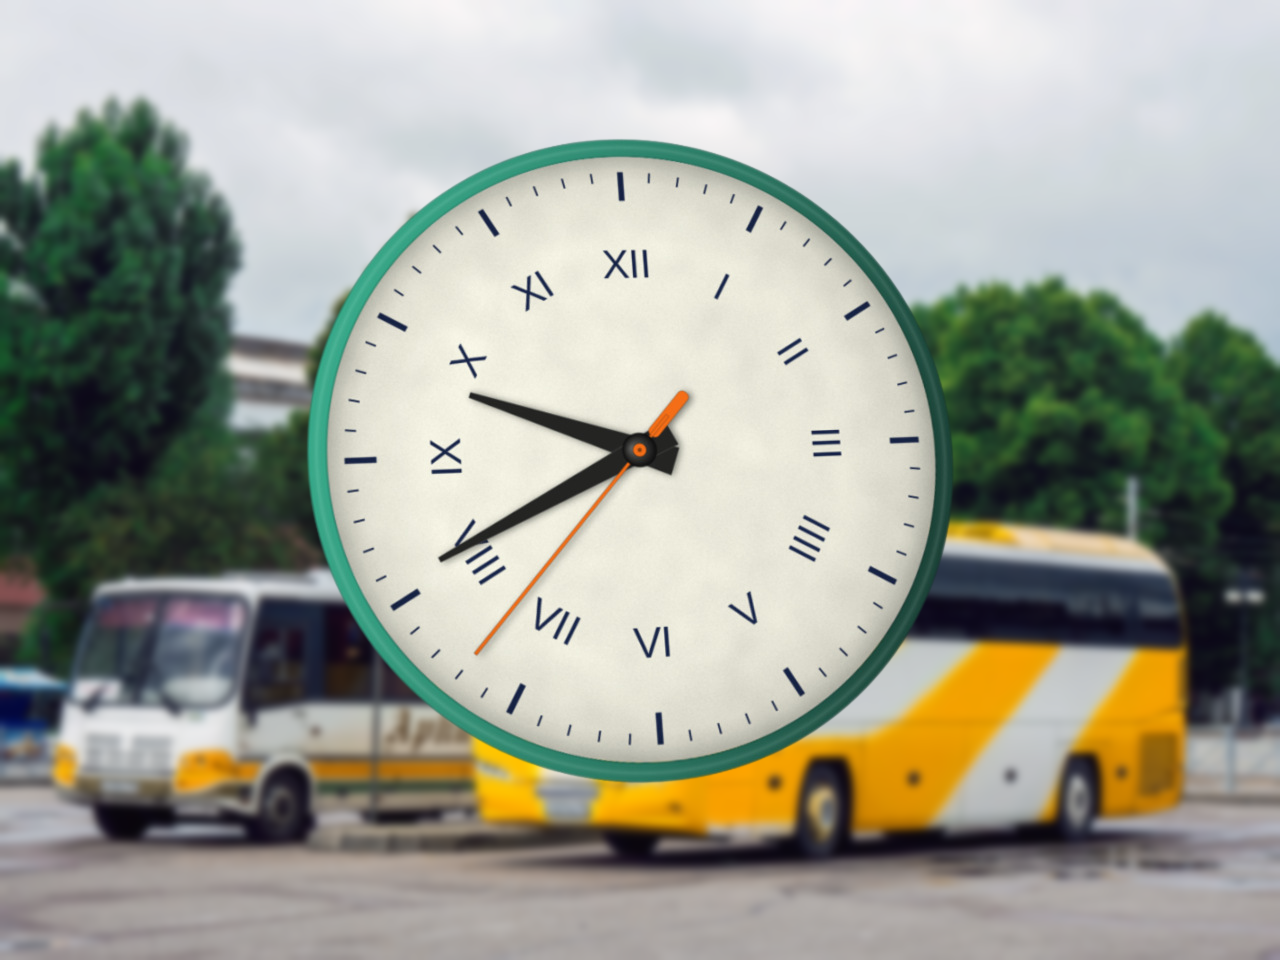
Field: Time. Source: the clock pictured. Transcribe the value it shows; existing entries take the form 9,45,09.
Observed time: 9,40,37
